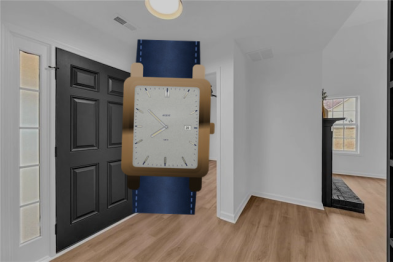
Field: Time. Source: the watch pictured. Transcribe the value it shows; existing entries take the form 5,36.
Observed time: 7,52
